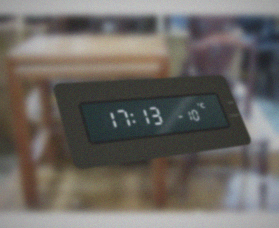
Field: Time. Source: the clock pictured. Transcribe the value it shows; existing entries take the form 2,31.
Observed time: 17,13
